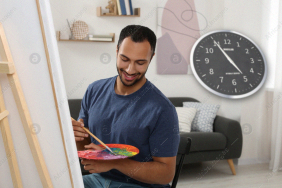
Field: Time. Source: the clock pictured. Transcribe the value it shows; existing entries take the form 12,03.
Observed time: 4,55
